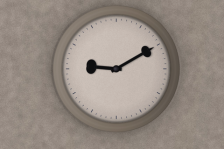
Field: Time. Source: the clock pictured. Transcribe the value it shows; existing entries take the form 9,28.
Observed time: 9,10
